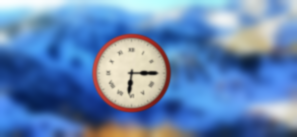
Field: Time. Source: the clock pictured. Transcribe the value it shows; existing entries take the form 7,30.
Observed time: 6,15
